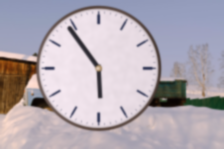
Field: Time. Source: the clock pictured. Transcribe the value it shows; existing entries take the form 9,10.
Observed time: 5,54
